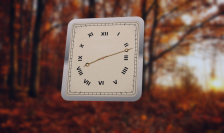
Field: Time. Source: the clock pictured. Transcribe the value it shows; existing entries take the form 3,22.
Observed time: 8,12
